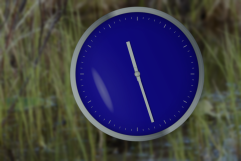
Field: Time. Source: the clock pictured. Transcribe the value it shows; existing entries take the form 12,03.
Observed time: 11,27
